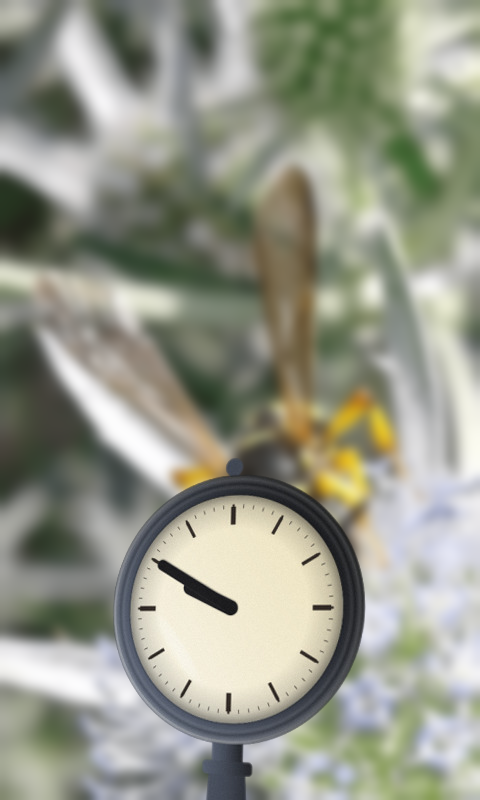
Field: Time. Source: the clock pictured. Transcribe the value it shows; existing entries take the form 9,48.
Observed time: 9,50
